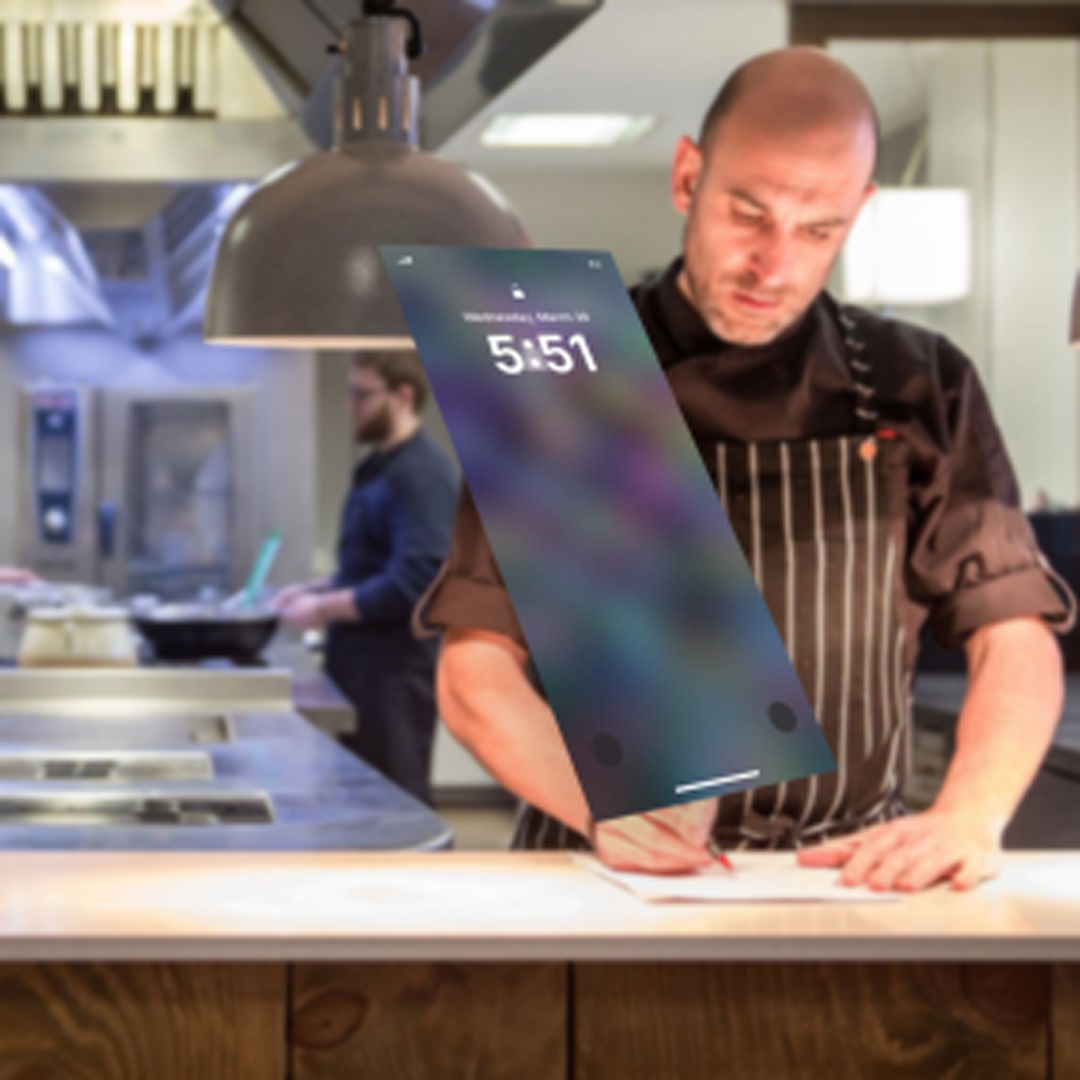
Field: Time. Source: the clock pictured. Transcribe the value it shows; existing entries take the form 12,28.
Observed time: 5,51
